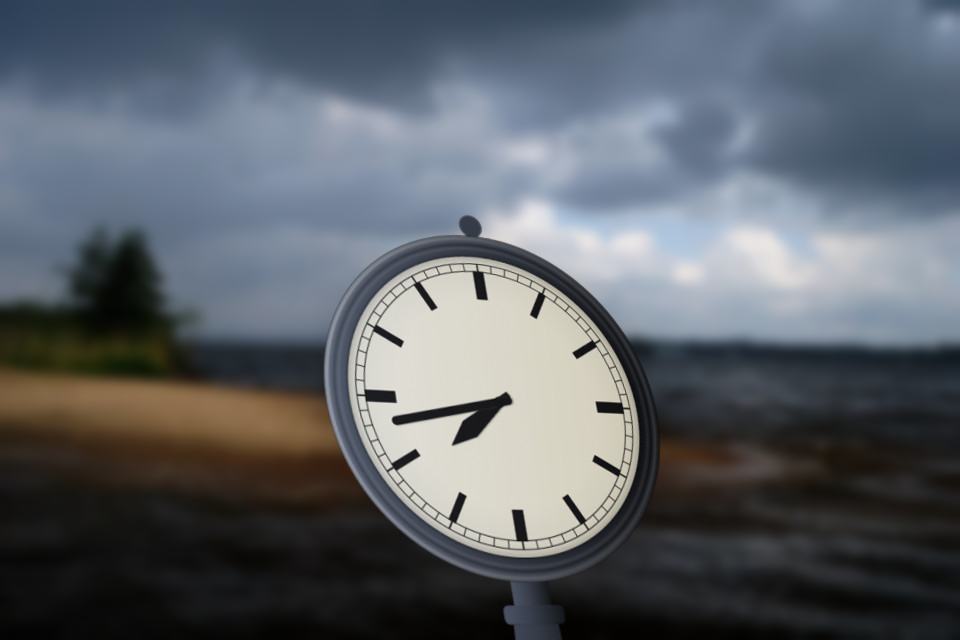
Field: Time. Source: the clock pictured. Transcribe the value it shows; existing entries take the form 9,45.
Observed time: 7,43
